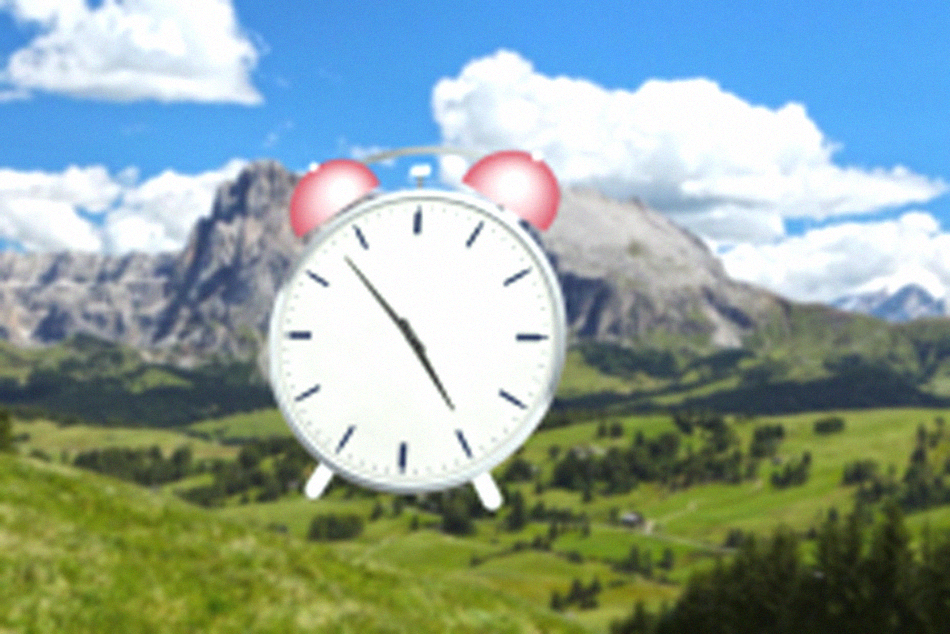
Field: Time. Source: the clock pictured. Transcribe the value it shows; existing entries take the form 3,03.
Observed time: 4,53
